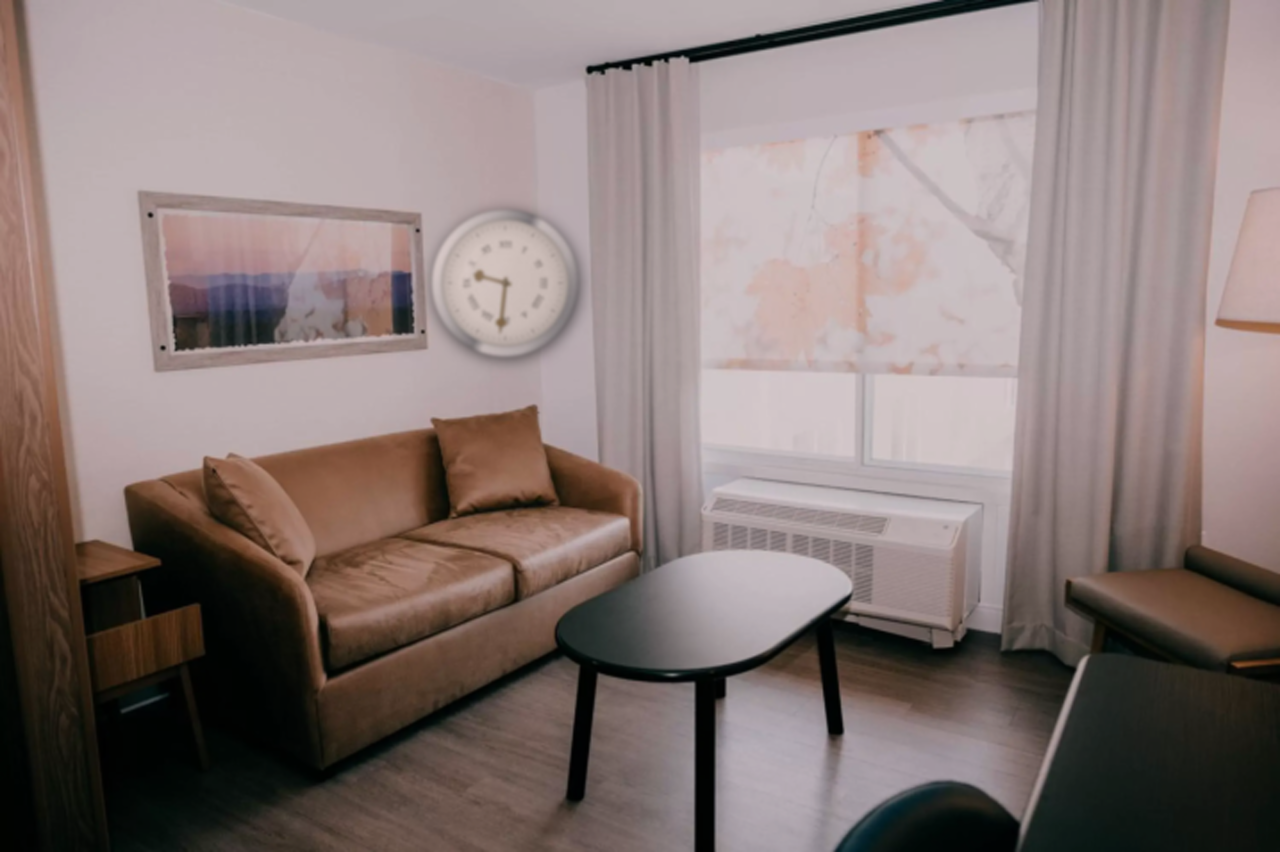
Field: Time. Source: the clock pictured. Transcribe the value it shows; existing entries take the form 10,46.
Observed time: 9,31
